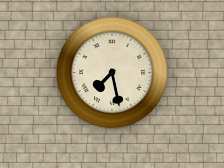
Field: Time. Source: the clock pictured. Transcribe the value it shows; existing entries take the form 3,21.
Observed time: 7,28
